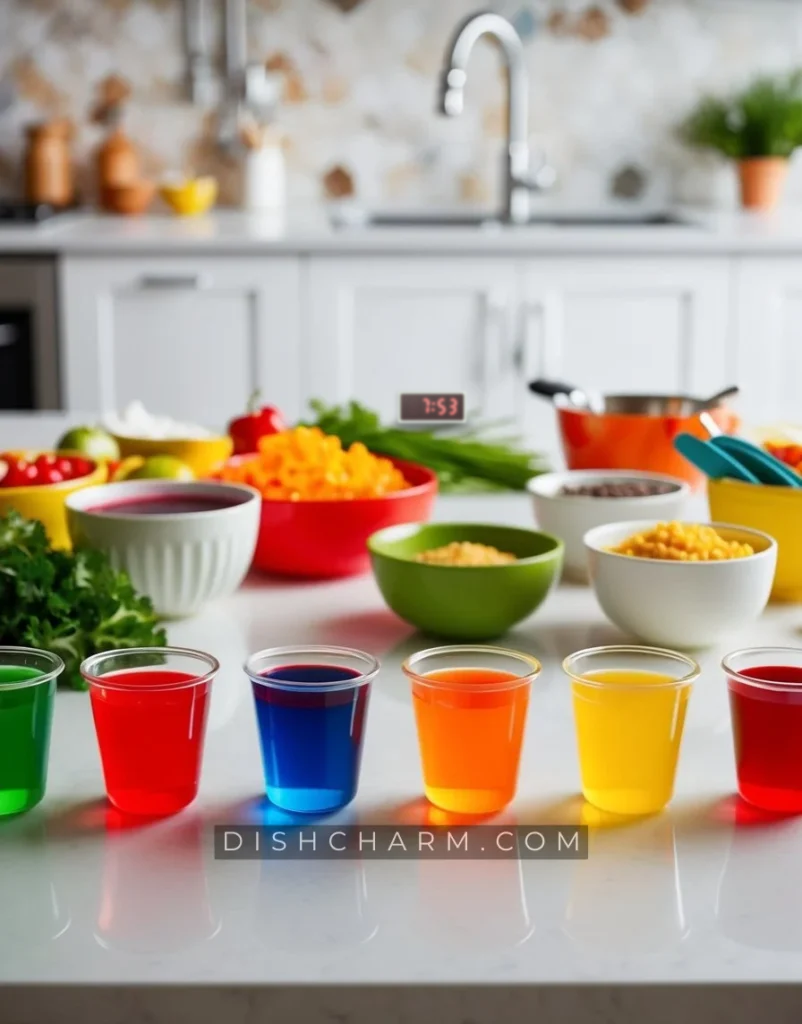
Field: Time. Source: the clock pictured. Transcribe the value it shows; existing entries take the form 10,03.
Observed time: 7,53
